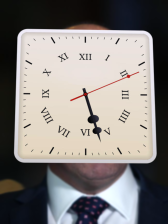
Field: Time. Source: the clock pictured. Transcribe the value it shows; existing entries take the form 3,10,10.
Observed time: 5,27,11
